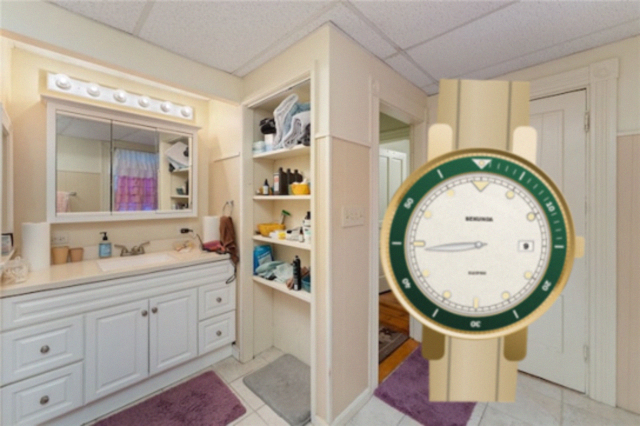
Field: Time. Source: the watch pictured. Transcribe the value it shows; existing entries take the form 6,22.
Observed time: 8,44
